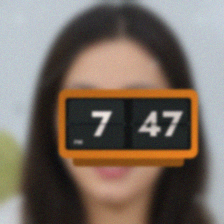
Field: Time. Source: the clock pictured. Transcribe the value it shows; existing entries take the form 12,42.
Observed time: 7,47
